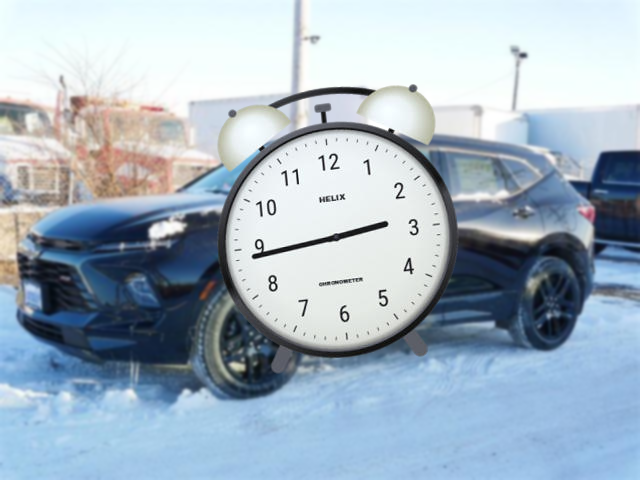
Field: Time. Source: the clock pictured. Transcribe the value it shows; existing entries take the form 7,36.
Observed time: 2,44
